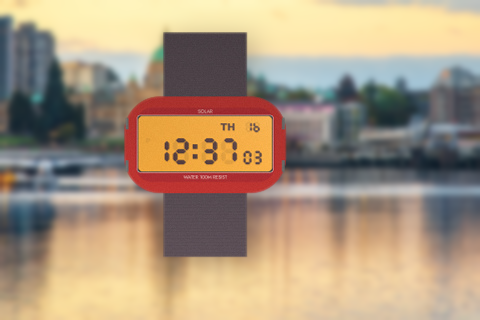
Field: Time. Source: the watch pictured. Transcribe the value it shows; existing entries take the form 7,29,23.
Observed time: 12,37,03
